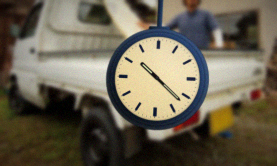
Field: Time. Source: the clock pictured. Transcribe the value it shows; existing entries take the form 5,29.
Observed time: 10,22
